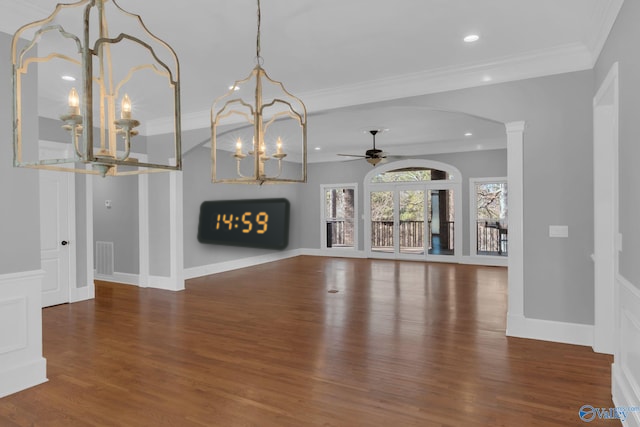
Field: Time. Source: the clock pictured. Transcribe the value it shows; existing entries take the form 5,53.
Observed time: 14,59
